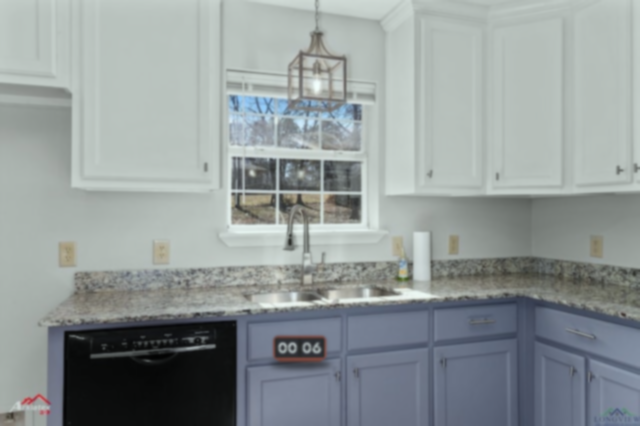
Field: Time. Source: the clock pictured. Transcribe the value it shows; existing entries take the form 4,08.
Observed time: 0,06
